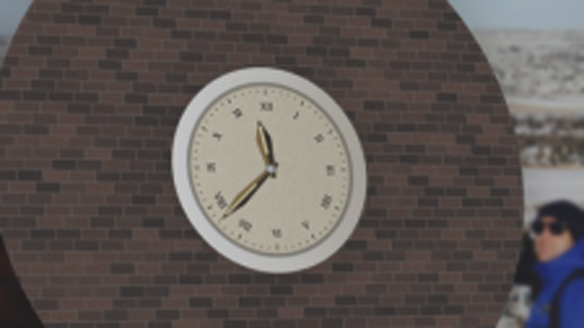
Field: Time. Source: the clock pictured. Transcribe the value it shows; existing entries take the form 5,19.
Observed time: 11,38
